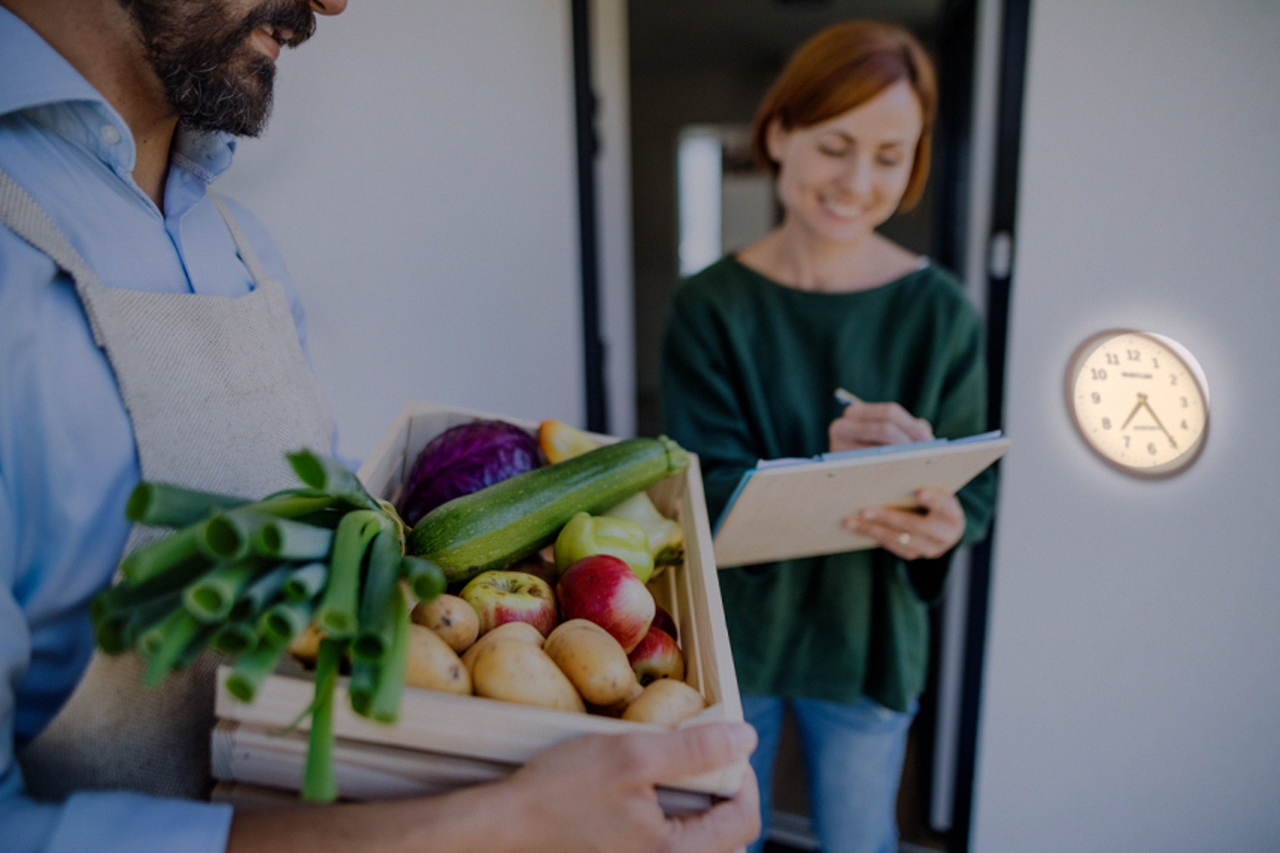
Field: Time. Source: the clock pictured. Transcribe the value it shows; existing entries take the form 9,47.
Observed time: 7,25
